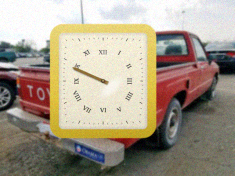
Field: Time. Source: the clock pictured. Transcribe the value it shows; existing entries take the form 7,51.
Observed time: 9,49
